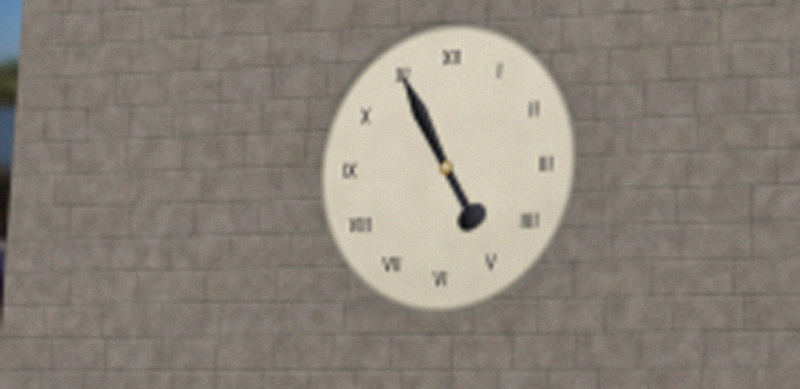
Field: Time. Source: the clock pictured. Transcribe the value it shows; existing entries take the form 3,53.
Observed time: 4,55
